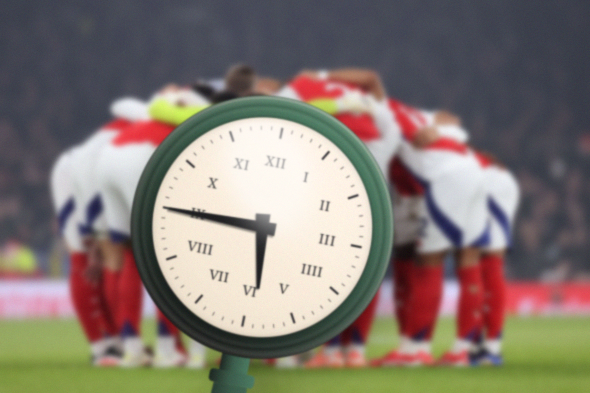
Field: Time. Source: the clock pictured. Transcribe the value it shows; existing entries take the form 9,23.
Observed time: 5,45
